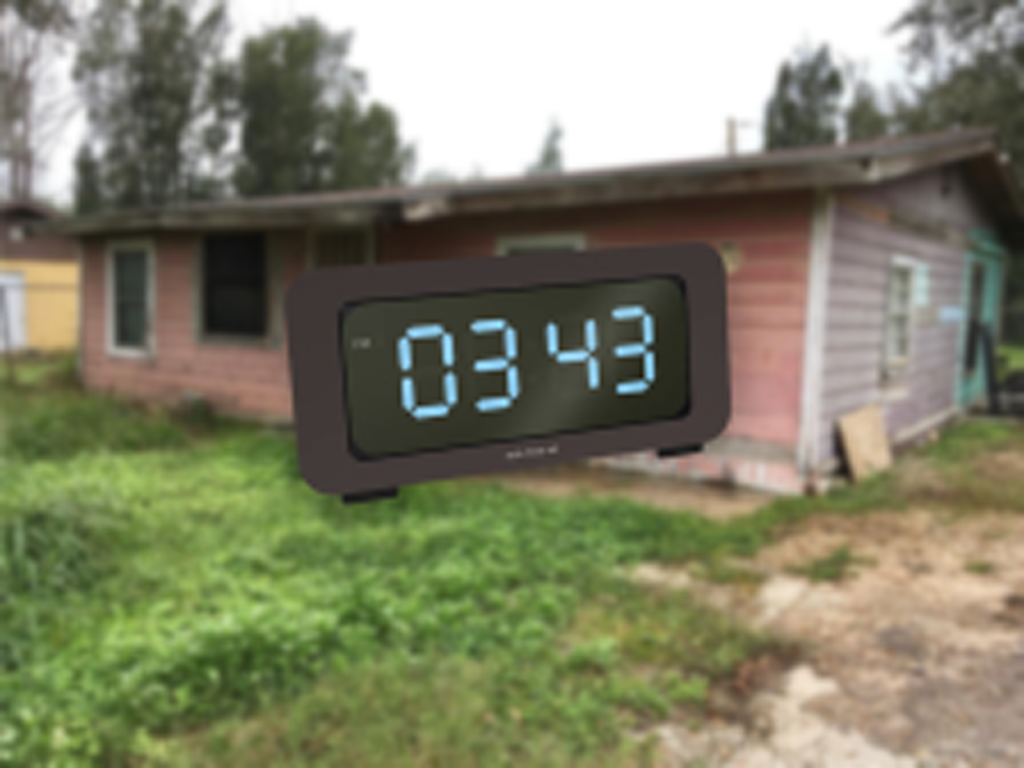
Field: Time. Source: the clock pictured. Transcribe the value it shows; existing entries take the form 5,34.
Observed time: 3,43
